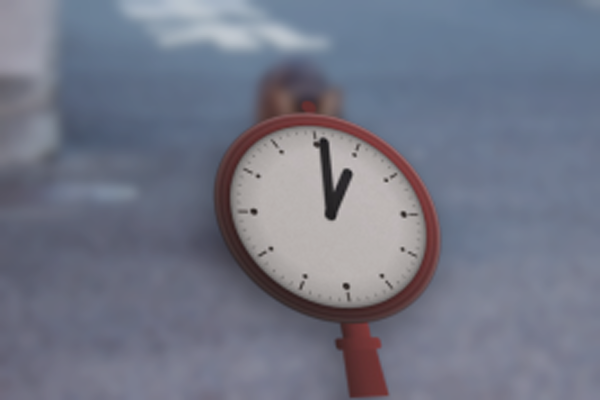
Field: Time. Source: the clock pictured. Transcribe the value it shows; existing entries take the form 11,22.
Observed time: 1,01
